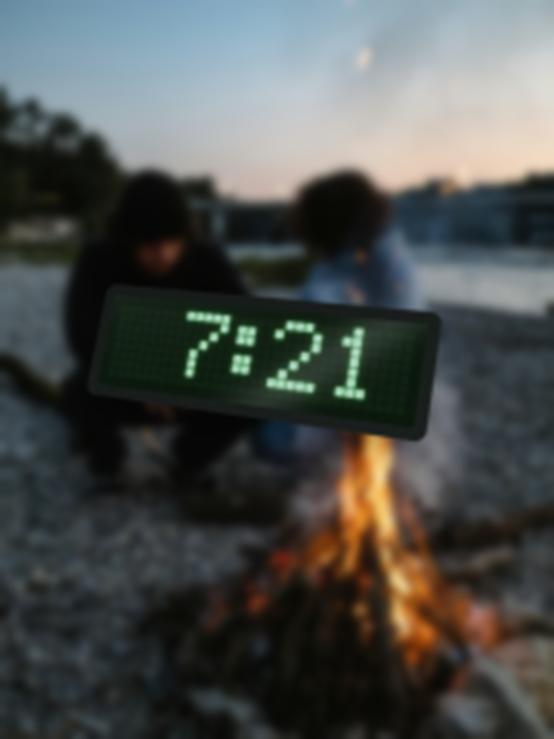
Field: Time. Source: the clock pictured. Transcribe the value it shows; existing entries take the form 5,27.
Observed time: 7,21
